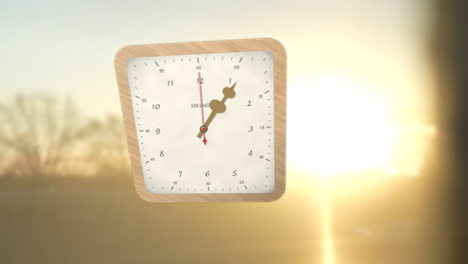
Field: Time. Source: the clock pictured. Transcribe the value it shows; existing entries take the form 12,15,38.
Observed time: 1,06,00
